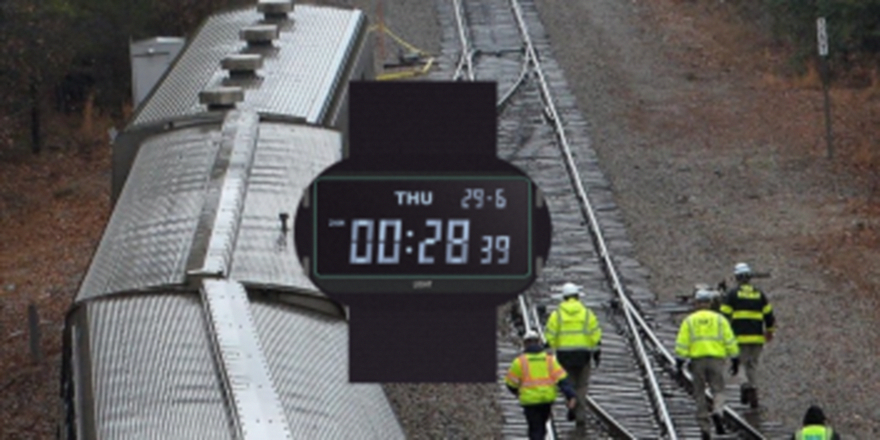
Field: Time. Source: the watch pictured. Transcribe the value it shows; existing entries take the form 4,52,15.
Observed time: 0,28,39
